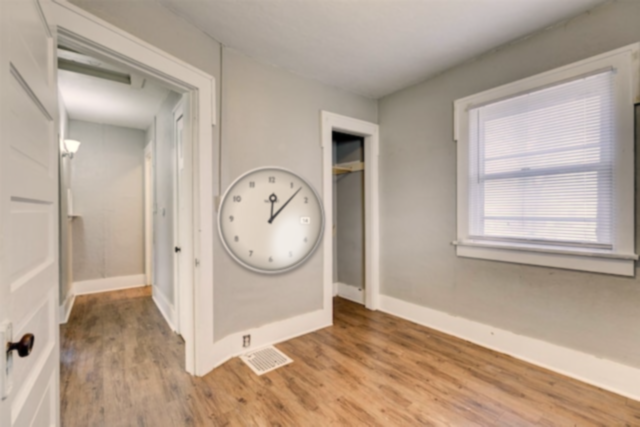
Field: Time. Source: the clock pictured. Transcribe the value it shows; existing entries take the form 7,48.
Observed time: 12,07
